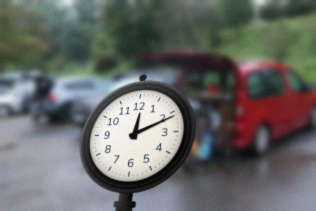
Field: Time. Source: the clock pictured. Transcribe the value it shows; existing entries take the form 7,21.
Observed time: 12,11
